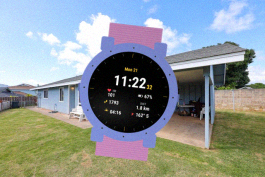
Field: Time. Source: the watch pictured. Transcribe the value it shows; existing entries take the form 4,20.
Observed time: 11,22
